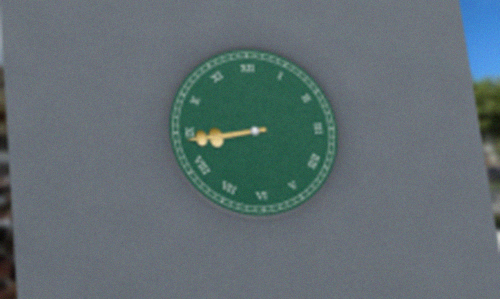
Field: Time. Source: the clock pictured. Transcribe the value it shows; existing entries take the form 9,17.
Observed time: 8,44
